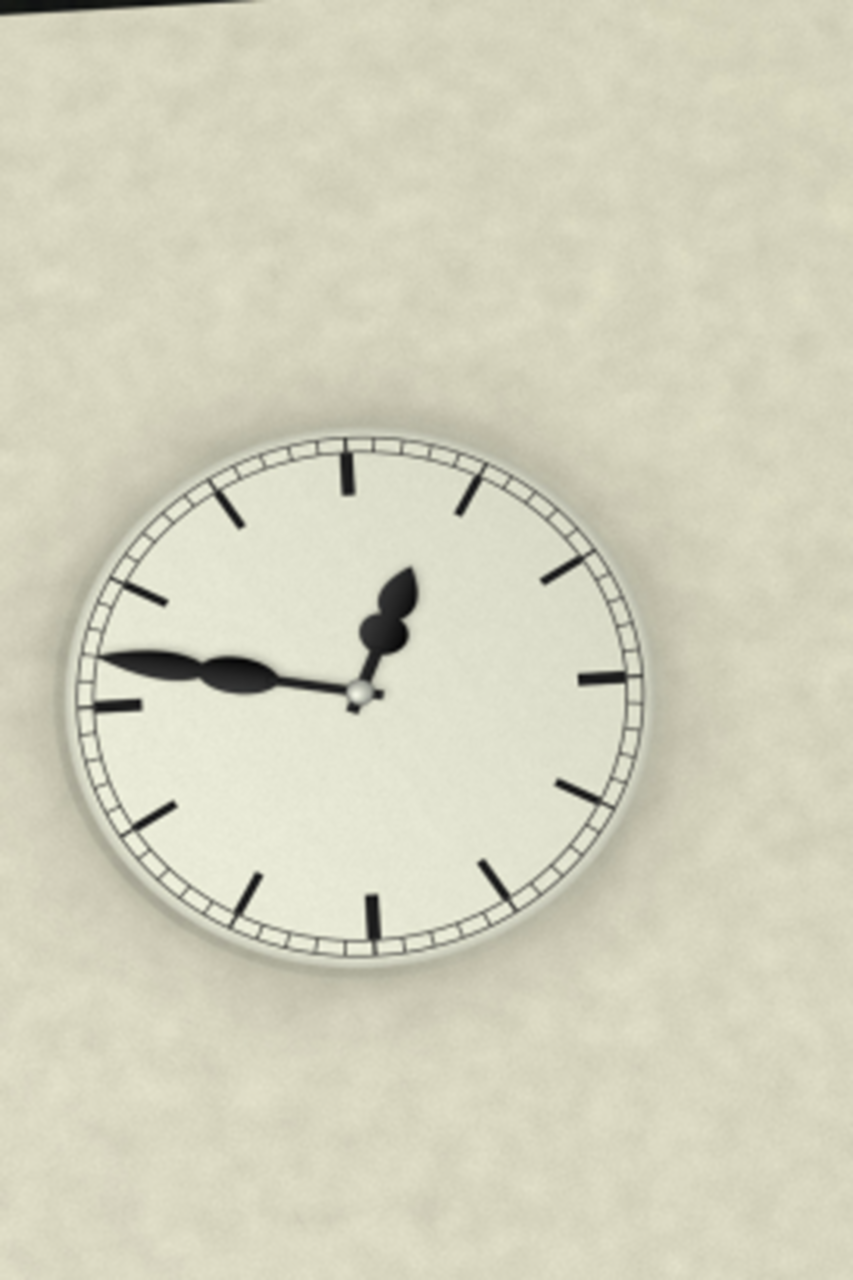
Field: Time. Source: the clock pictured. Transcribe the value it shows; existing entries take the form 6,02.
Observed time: 12,47
